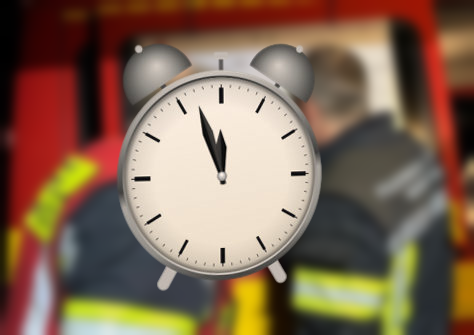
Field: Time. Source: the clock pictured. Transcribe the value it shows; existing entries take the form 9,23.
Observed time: 11,57
